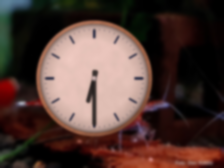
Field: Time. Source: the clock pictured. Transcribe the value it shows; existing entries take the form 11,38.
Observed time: 6,30
